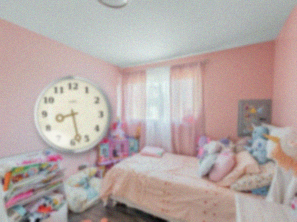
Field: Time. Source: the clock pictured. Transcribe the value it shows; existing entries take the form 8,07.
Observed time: 8,28
